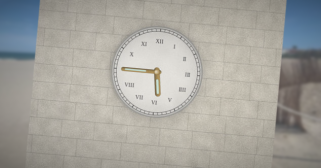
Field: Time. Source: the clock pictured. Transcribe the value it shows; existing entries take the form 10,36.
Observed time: 5,45
